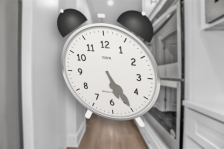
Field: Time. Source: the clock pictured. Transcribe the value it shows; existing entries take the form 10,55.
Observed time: 5,25
